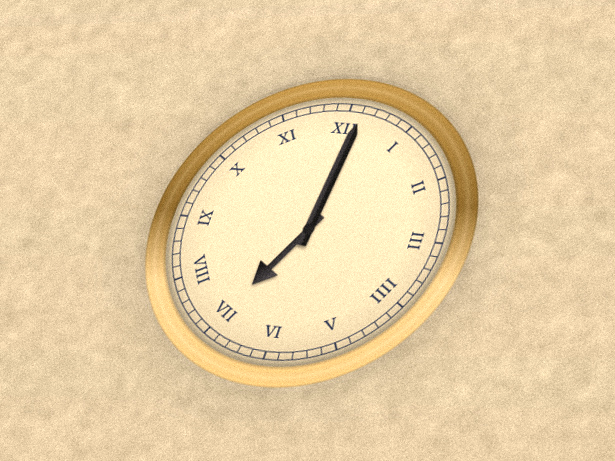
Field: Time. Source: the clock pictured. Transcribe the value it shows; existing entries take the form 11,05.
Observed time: 7,01
